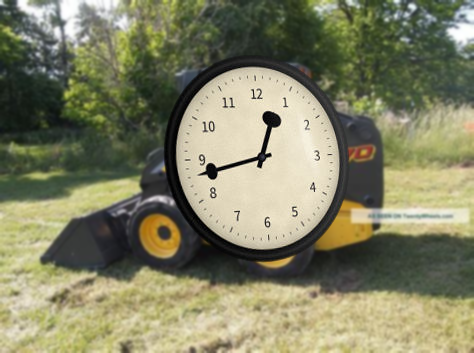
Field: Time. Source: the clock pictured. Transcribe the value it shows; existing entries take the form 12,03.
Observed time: 12,43
